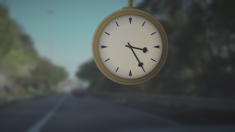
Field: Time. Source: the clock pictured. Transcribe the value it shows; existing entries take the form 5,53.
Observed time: 3,25
